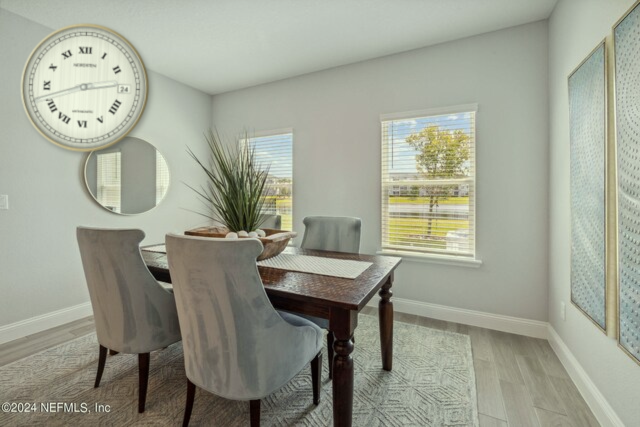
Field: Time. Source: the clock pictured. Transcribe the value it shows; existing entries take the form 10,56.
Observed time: 2,42
